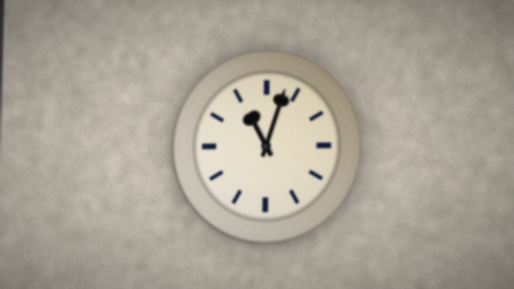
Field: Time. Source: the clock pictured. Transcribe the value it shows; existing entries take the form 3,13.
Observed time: 11,03
